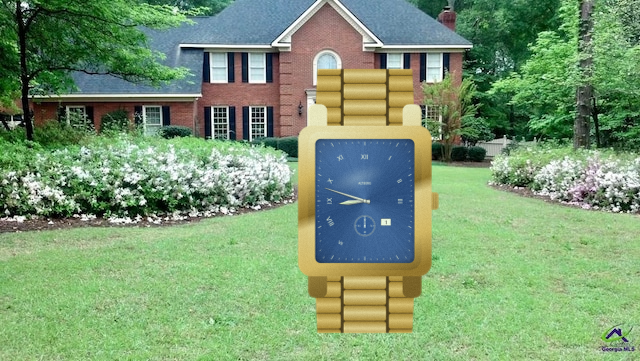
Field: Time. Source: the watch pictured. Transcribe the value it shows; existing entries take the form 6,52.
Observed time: 8,48
